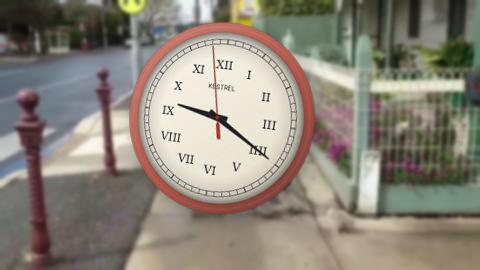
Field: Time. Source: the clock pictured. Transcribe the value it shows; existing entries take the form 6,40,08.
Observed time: 9,19,58
